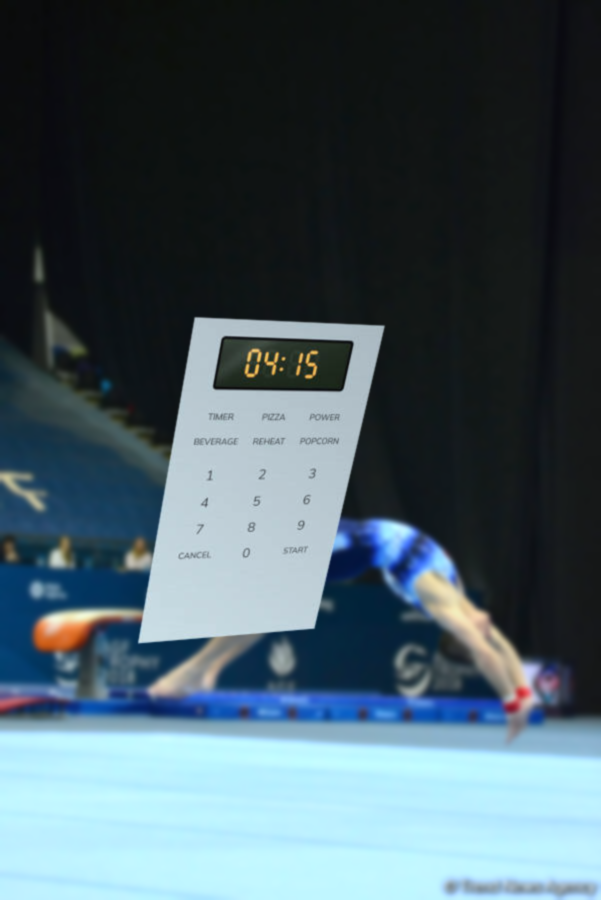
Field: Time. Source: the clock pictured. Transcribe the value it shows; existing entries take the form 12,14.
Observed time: 4,15
